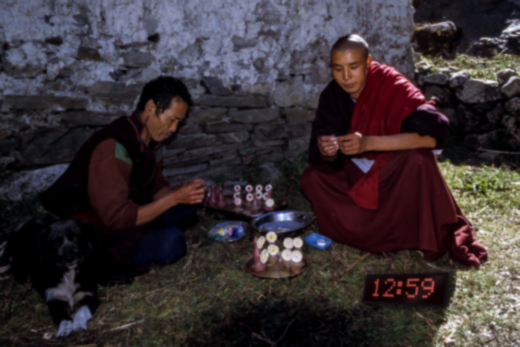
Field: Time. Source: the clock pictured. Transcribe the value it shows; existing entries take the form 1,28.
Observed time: 12,59
